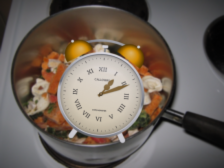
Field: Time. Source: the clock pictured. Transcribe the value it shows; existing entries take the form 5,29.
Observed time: 1,11
